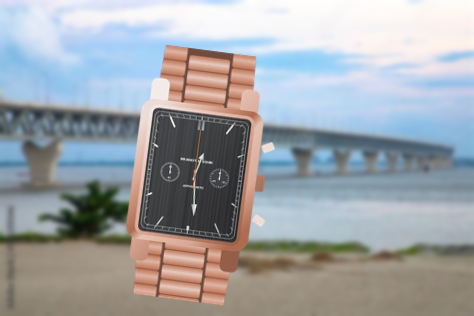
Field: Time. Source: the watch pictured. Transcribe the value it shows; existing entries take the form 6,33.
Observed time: 12,29
